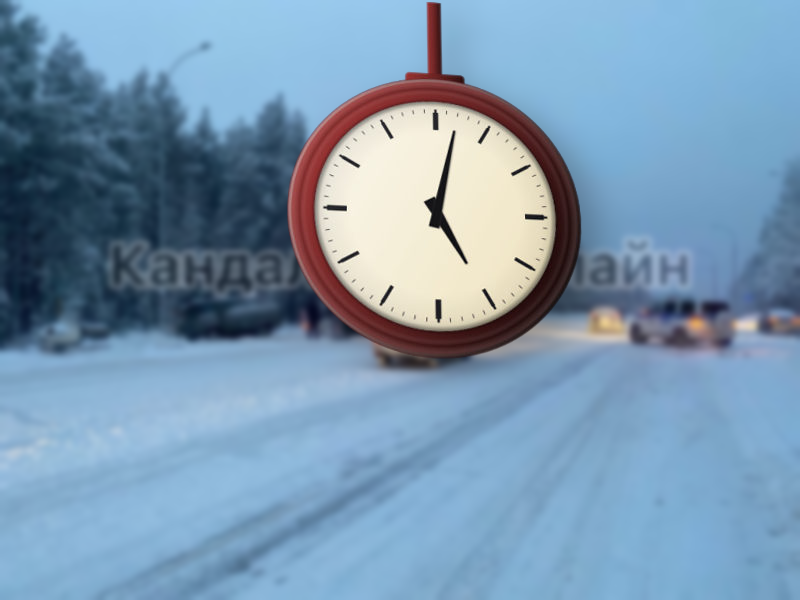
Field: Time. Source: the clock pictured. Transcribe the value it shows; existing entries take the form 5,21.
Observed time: 5,02
